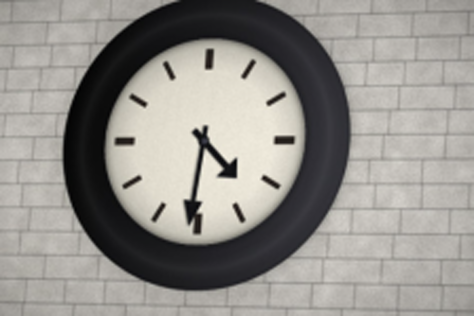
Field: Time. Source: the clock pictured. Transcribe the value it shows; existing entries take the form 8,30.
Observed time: 4,31
